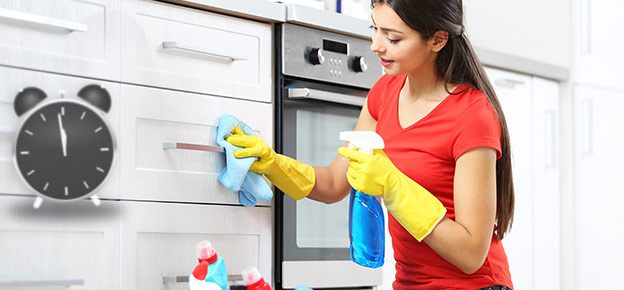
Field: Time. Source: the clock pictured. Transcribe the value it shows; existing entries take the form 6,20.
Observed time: 11,59
